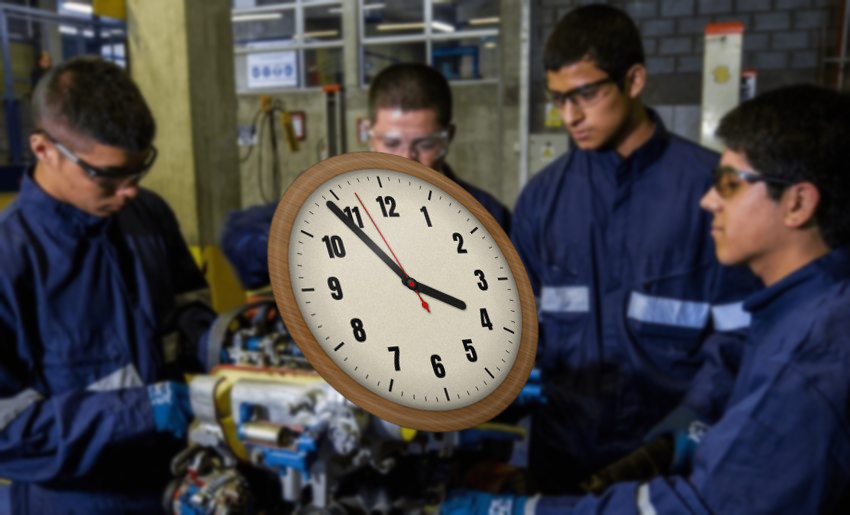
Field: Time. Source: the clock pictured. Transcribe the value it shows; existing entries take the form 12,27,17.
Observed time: 3,53,57
